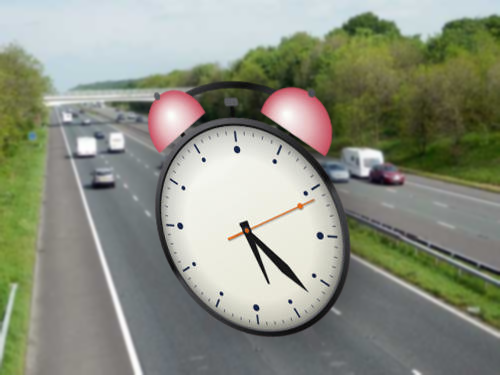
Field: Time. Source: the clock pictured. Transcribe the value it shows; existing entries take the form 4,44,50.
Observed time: 5,22,11
